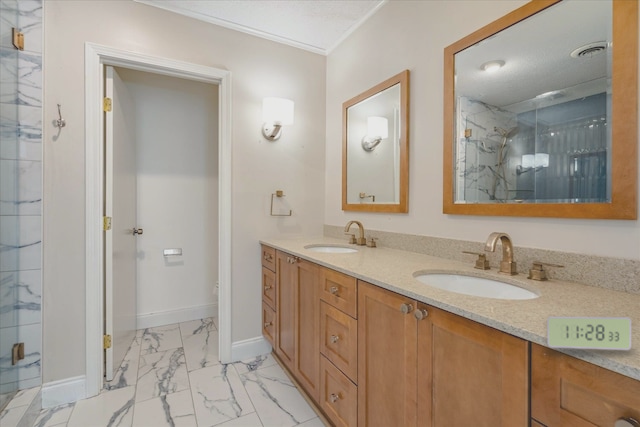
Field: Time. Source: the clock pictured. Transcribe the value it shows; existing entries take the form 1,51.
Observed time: 11,28
